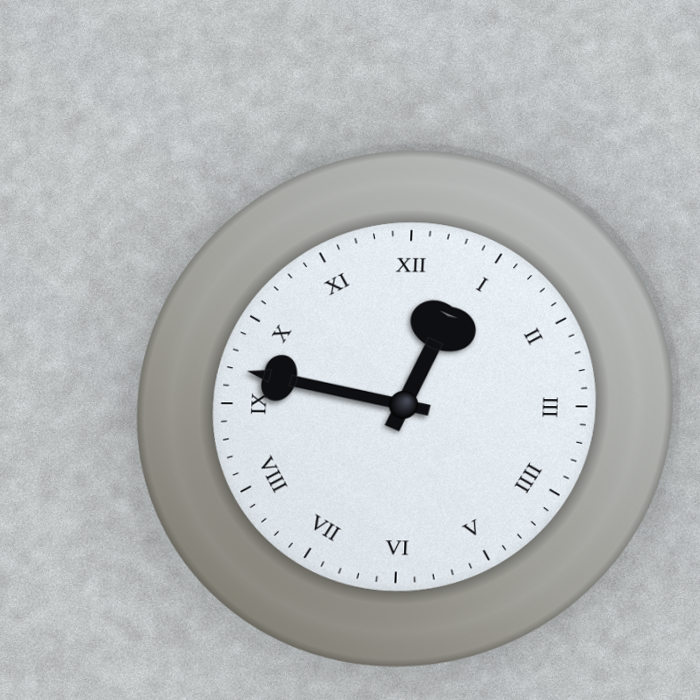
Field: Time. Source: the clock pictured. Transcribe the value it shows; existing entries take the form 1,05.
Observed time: 12,47
